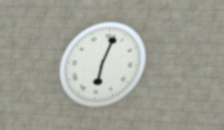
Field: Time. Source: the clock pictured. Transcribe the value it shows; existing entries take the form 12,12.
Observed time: 6,02
